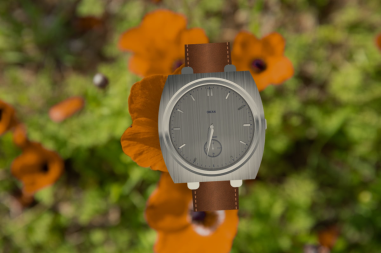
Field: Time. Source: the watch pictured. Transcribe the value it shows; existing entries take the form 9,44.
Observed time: 6,32
